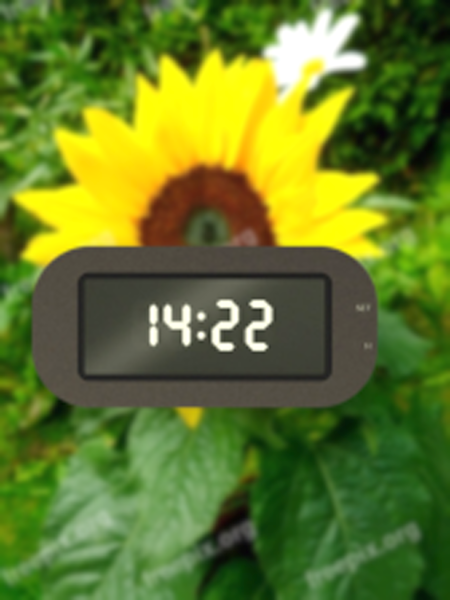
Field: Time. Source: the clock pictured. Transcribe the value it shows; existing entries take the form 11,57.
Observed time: 14,22
